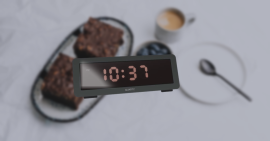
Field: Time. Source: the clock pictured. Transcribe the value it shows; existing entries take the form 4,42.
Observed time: 10,37
